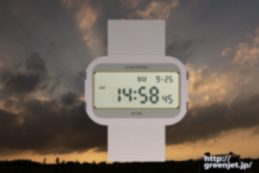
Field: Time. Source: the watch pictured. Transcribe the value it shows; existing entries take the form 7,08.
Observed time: 14,58
